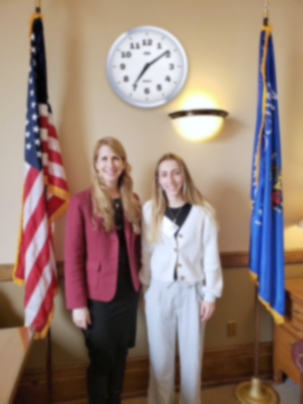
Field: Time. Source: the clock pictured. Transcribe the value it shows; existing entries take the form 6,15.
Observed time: 7,09
